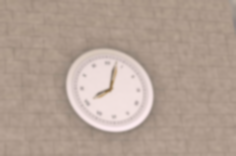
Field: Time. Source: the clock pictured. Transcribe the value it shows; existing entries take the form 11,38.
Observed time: 8,03
